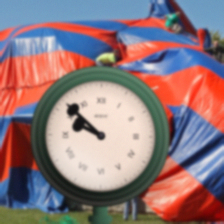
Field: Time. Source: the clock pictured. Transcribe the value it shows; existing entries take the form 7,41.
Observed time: 9,52
